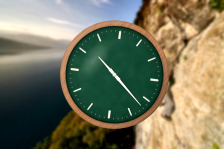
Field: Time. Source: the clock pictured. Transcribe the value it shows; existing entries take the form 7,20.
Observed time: 10,22
